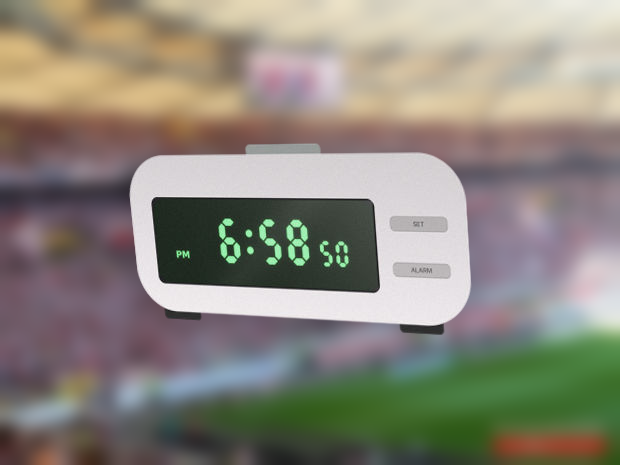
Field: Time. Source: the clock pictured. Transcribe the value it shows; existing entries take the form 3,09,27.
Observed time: 6,58,50
